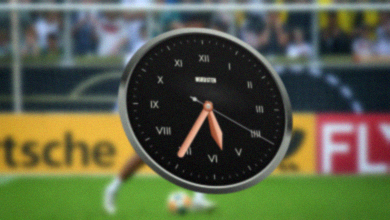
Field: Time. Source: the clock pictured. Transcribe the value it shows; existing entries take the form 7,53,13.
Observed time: 5,35,20
